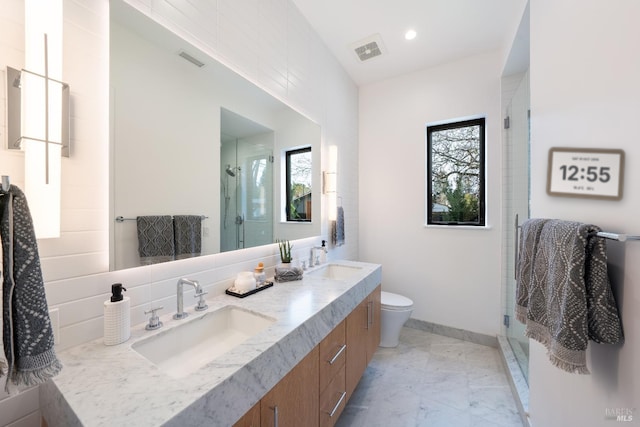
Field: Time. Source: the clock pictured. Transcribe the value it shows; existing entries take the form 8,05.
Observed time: 12,55
